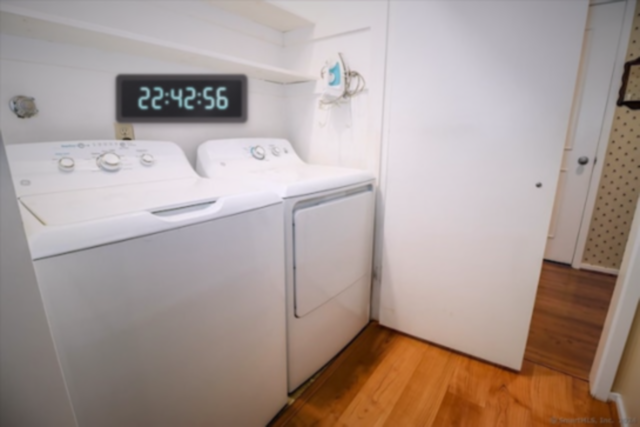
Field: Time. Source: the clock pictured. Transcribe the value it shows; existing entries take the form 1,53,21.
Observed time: 22,42,56
